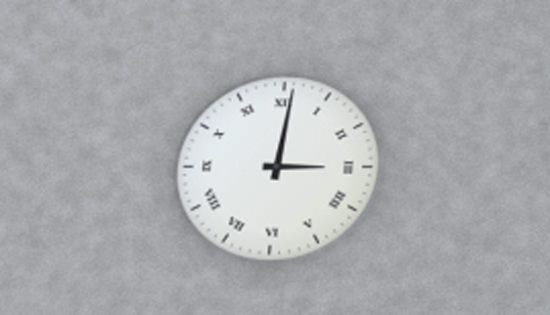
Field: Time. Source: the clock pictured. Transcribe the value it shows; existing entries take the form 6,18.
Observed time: 3,01
